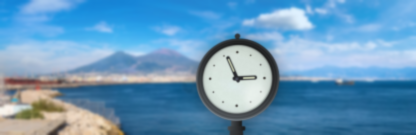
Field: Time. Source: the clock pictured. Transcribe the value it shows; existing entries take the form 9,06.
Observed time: 2,56
